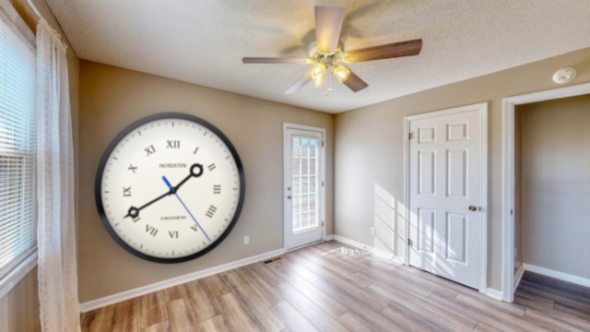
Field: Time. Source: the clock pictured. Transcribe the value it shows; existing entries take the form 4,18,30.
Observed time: 1,40,24
